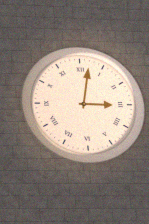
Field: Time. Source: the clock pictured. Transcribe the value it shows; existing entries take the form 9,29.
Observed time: 3,02
